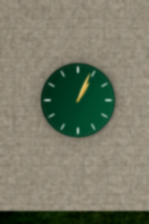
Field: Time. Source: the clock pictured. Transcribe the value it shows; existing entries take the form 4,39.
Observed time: 1,04
